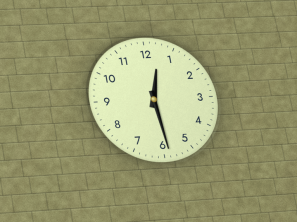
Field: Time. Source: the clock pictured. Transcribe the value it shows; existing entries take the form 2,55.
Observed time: 12,29
